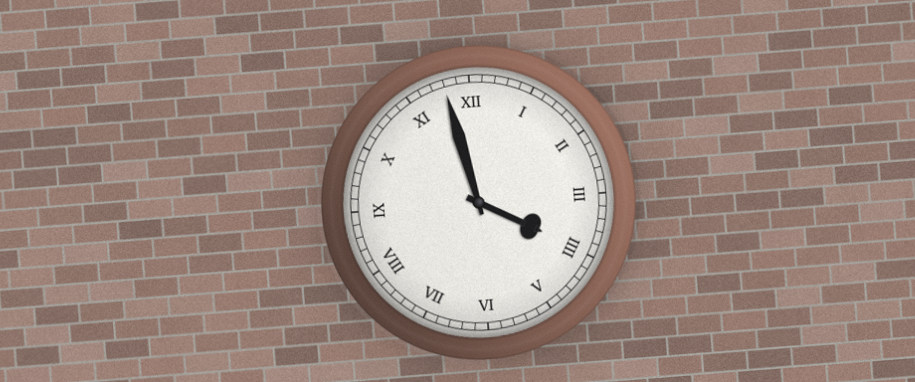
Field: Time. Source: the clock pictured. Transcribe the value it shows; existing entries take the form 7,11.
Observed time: 3,58
